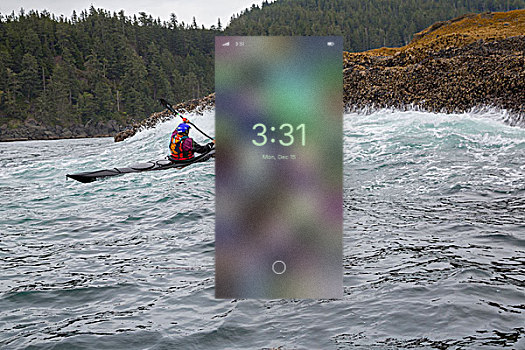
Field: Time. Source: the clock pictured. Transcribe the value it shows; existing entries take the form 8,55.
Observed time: 3,31
